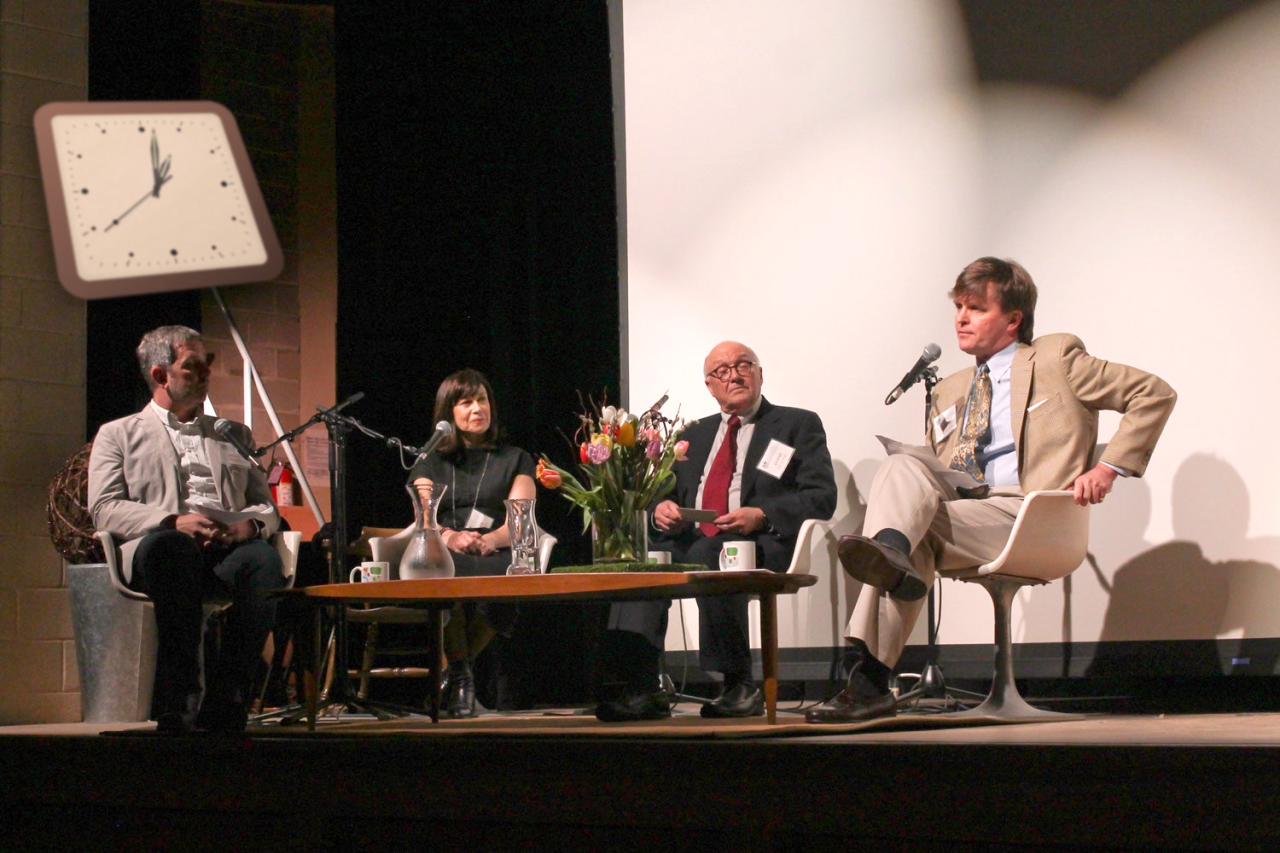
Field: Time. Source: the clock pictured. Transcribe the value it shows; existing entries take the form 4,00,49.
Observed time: 1,01,39
